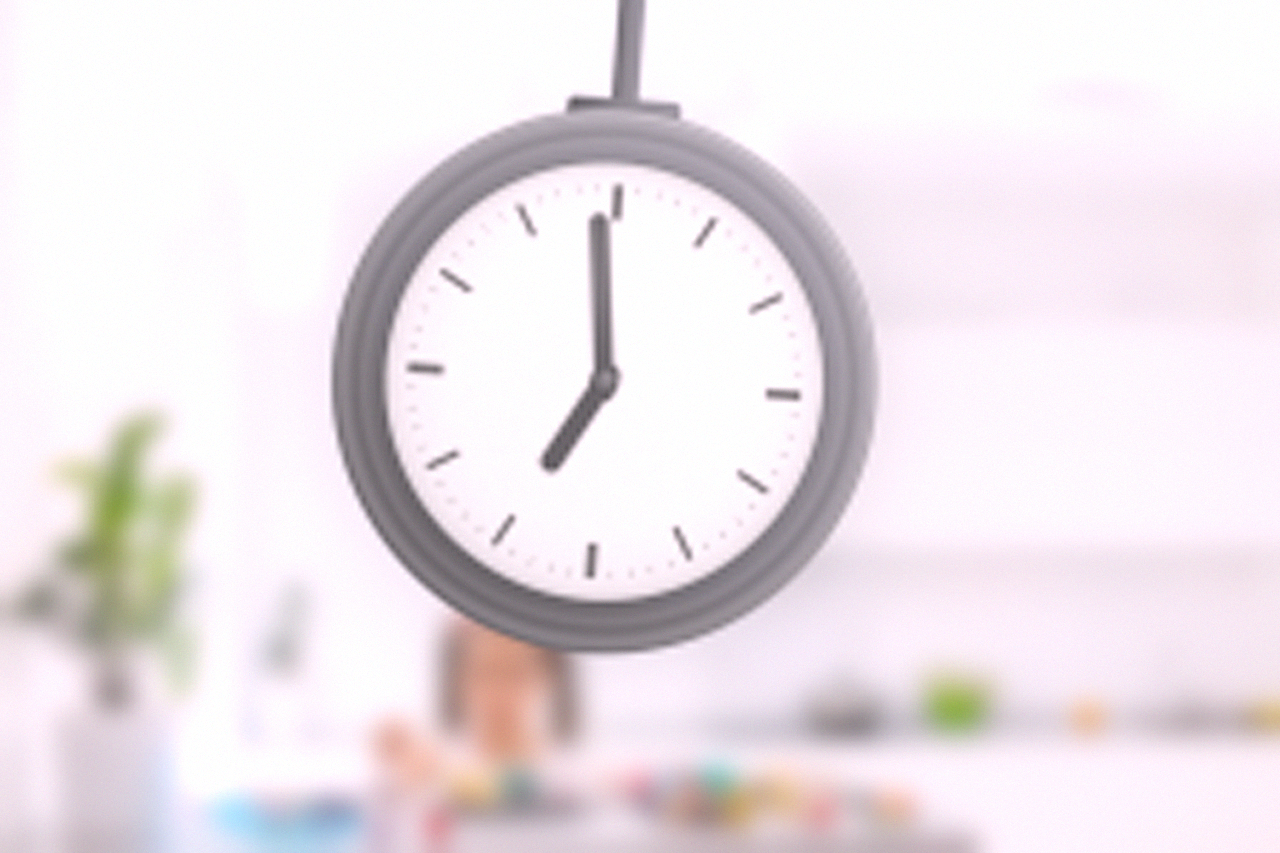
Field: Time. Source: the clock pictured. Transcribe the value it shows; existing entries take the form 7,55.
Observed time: 6,59
